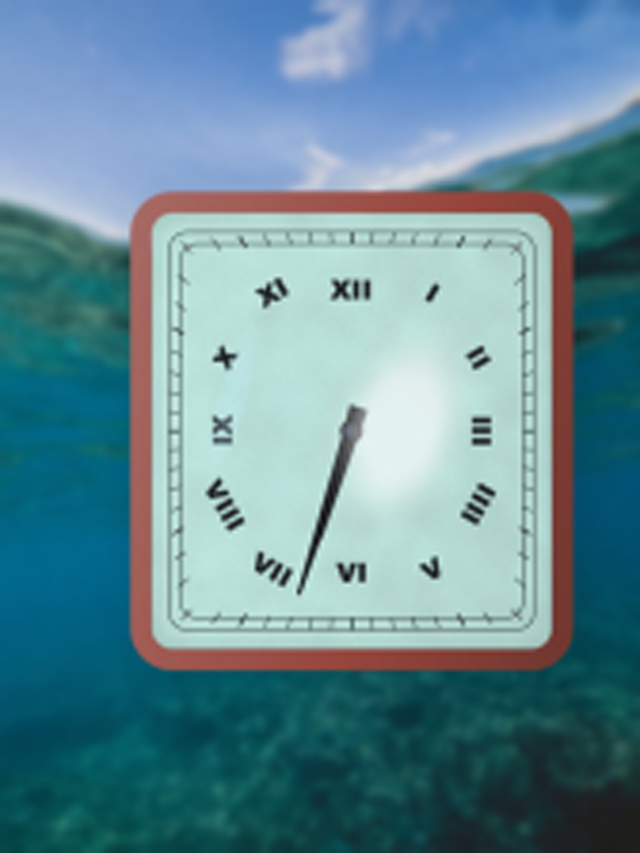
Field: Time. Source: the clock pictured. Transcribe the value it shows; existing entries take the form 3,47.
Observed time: 6,33
